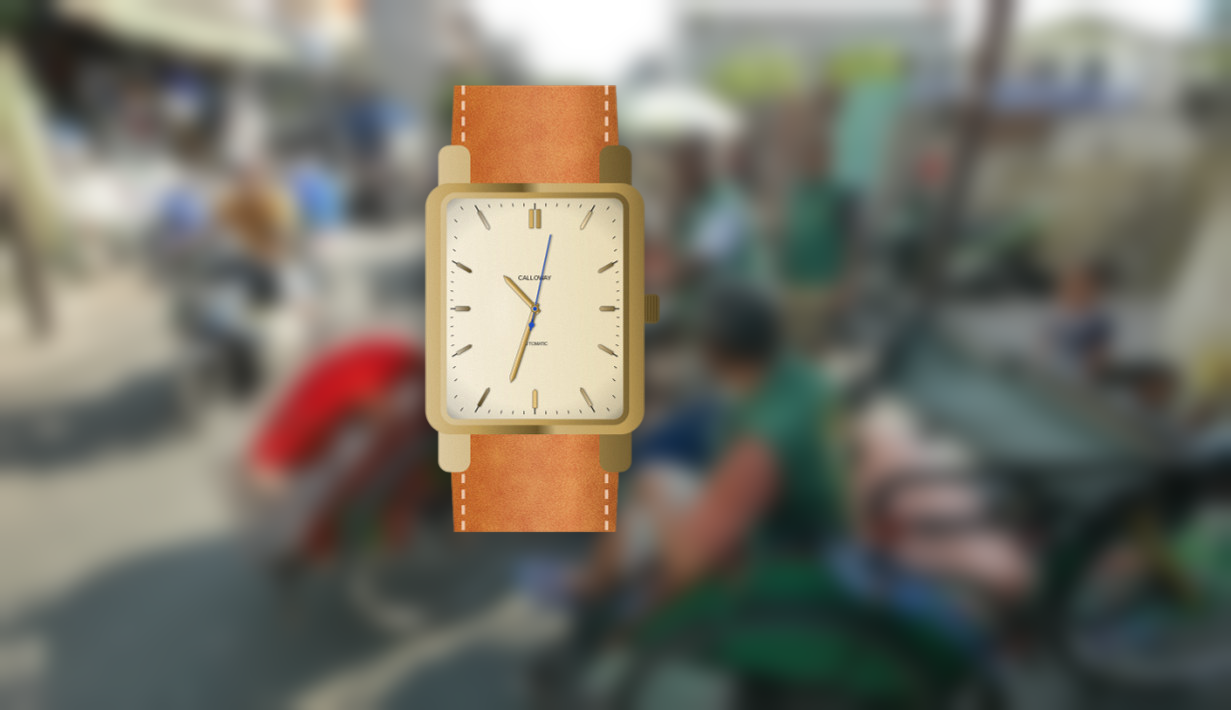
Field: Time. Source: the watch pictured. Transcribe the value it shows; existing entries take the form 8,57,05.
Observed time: 10,33,02
